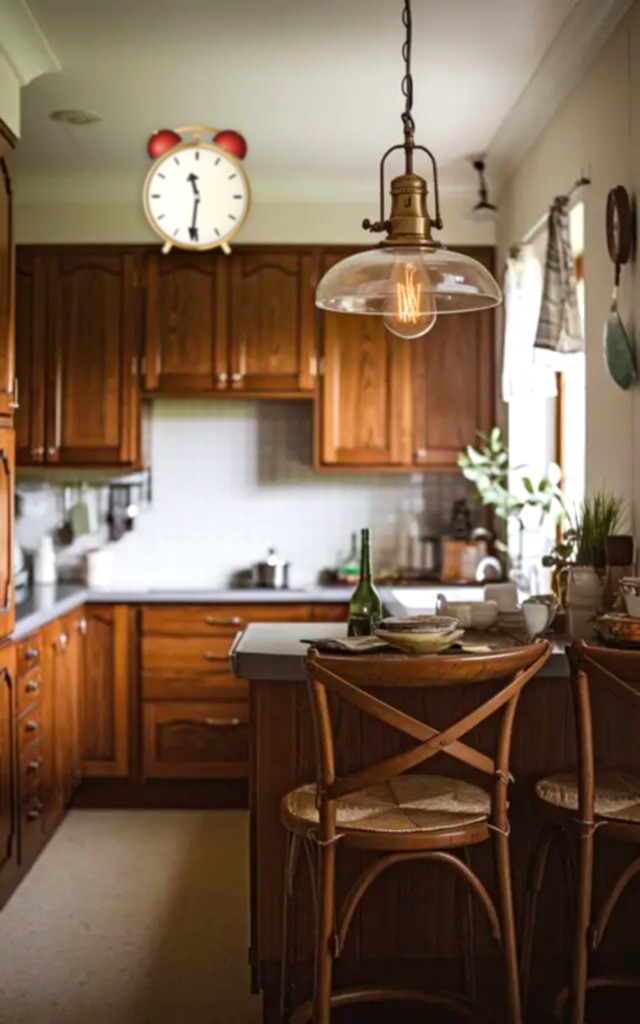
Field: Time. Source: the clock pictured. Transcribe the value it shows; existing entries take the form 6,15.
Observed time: 11,31
